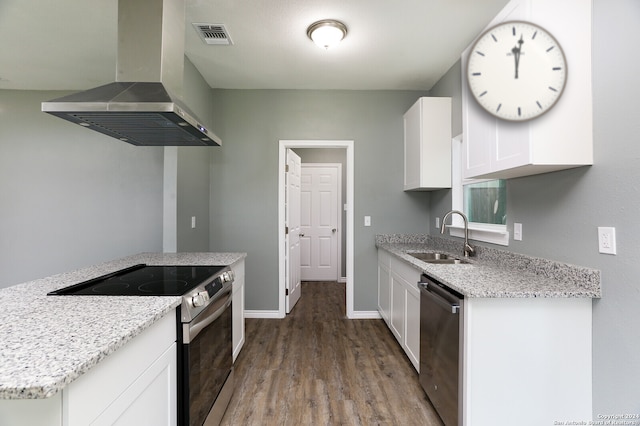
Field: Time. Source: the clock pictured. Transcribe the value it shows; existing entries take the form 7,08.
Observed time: 12,02
